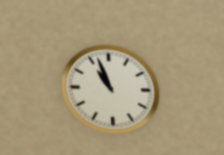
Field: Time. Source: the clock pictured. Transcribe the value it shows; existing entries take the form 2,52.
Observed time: 10,57
